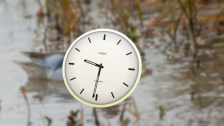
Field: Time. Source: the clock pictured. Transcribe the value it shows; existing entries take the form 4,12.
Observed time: 9,31
